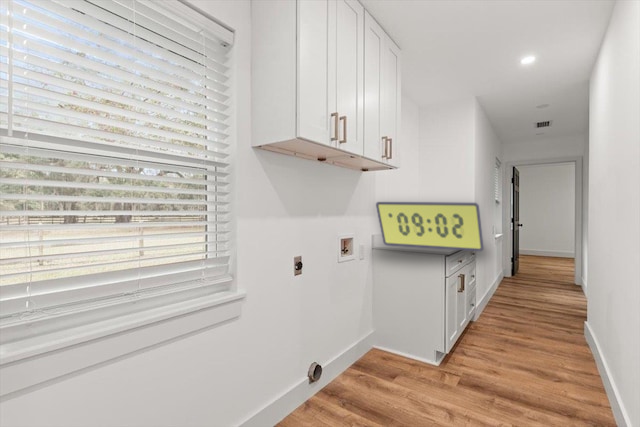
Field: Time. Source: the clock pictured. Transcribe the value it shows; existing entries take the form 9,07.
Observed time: 9,02
